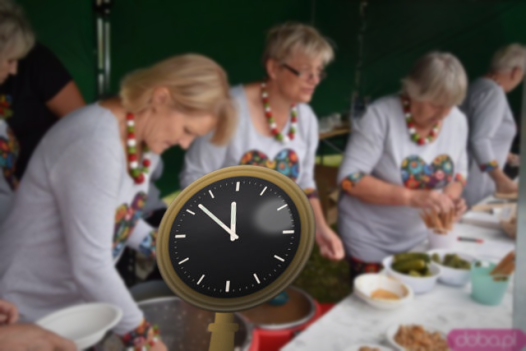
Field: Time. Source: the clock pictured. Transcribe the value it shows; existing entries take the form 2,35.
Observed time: 11,52
